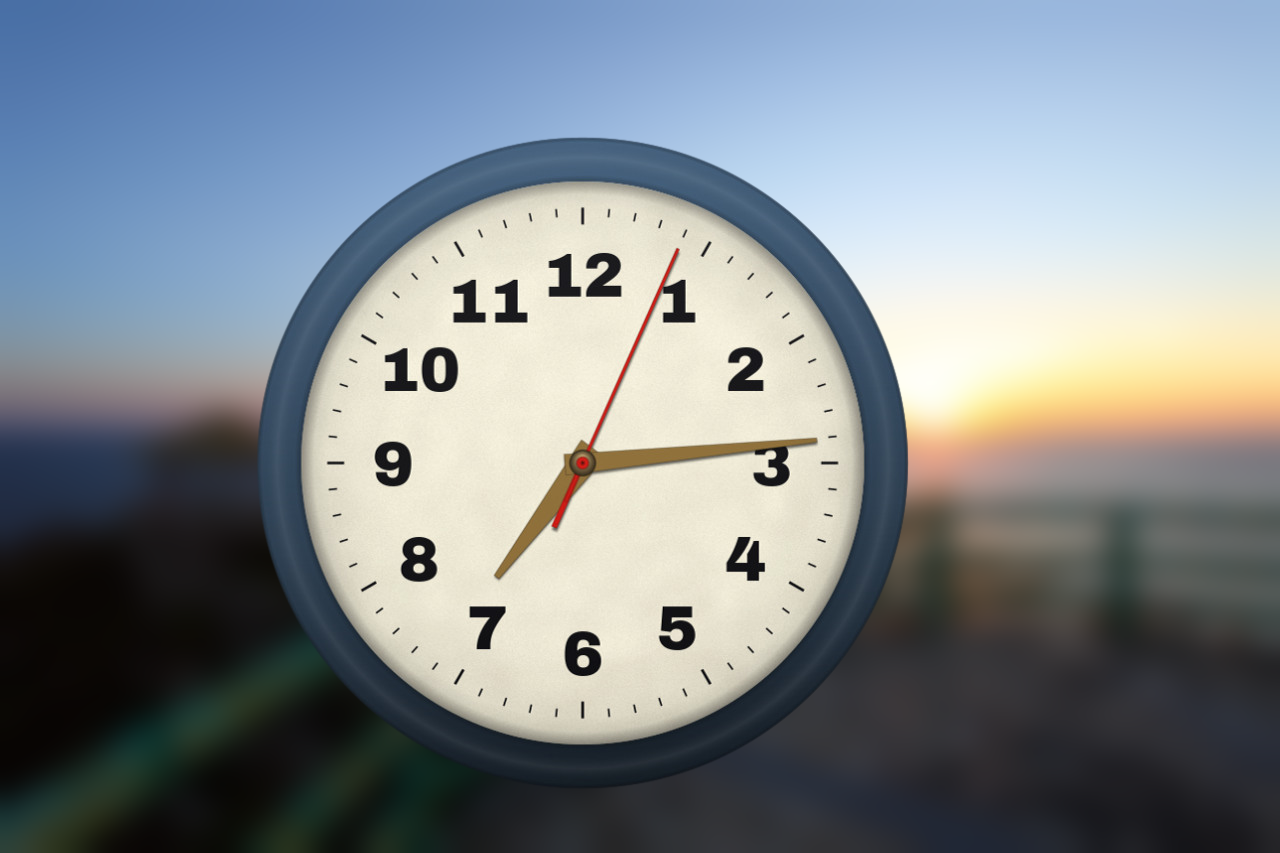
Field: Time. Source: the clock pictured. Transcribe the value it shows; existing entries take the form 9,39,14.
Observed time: 7,14,04
